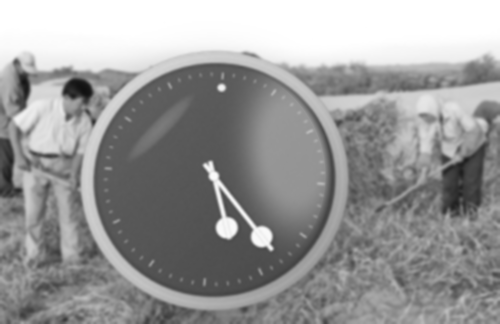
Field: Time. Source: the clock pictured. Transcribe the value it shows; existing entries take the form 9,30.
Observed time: 5,23
